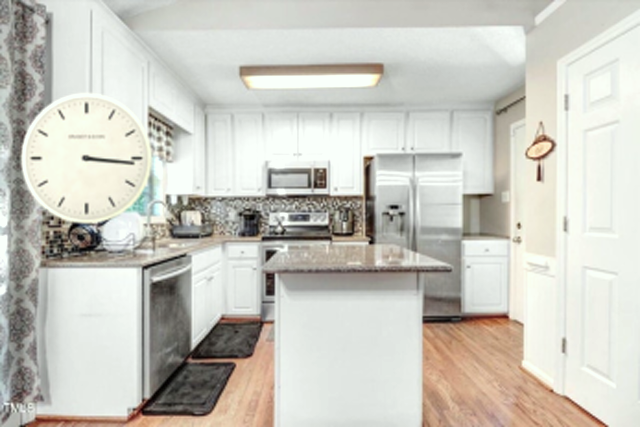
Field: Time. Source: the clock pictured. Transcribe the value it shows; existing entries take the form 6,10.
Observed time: 3,16
